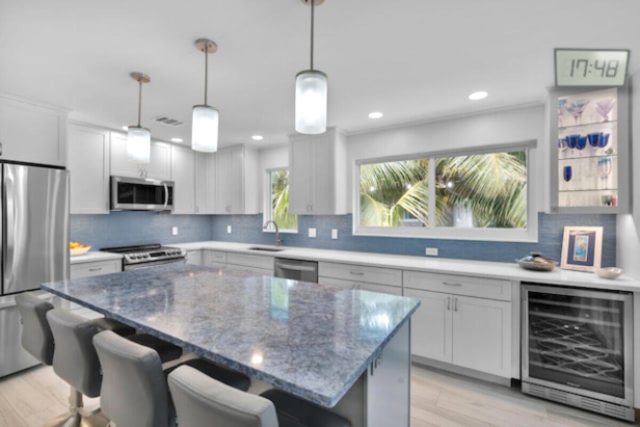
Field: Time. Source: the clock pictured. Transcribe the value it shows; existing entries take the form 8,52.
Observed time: 17,48
